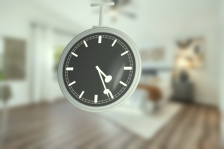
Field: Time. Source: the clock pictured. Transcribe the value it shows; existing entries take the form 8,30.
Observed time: 4,26
